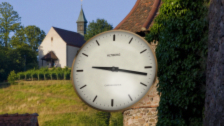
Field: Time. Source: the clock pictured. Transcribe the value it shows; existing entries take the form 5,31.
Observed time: 9,17
